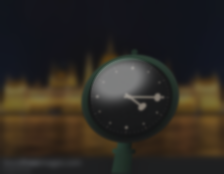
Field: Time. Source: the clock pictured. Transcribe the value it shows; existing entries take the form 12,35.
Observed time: 4,15
